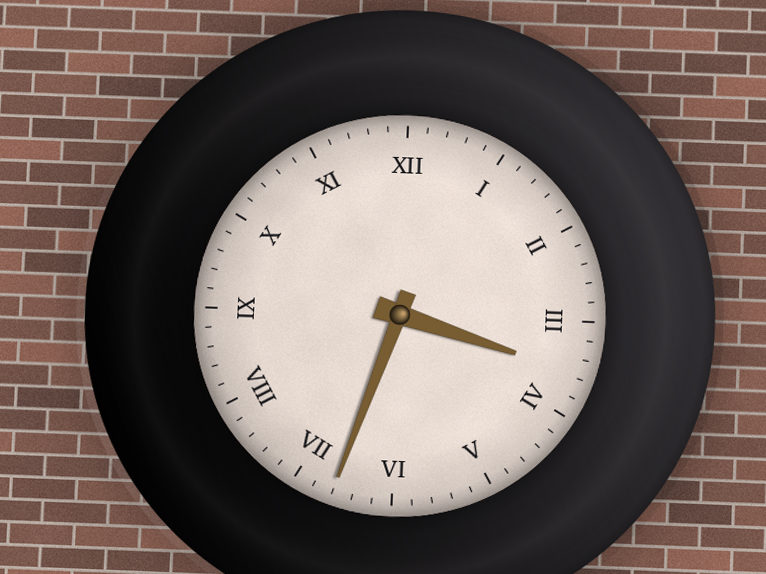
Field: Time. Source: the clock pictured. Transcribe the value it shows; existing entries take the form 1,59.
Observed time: 3,33
